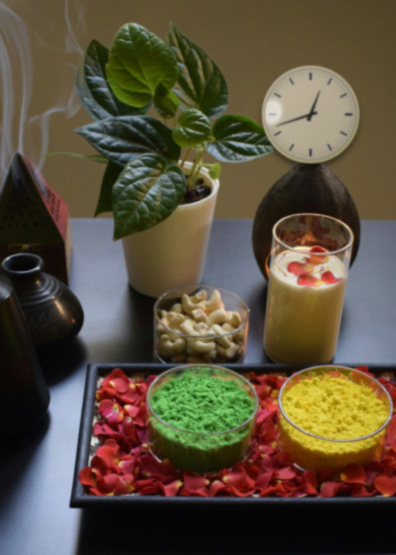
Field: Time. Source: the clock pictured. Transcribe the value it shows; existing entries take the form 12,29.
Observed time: 12,42
